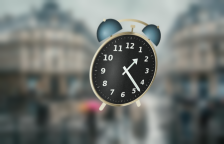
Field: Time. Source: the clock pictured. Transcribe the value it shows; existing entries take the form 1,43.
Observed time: 1,23
